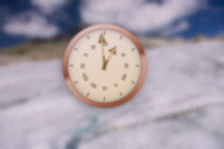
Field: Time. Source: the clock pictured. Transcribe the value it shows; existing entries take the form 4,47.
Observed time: 12,59
